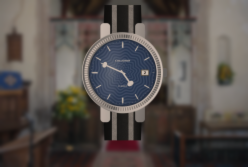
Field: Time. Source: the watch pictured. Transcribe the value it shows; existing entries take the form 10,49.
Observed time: 4,49
